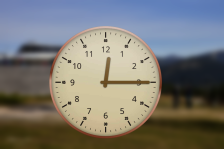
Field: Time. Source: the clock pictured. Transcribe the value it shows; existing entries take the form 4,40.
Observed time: 12,15
